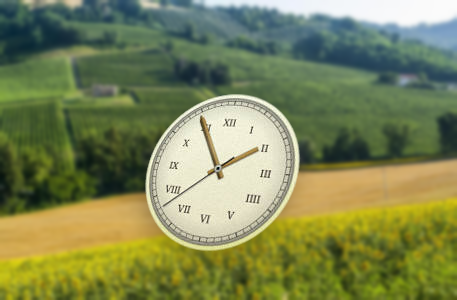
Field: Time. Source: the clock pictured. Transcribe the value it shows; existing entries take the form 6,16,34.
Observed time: 1,54,38
